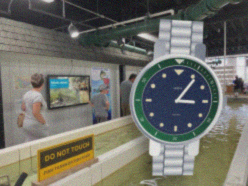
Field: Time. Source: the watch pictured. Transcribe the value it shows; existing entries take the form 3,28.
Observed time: 3,06
